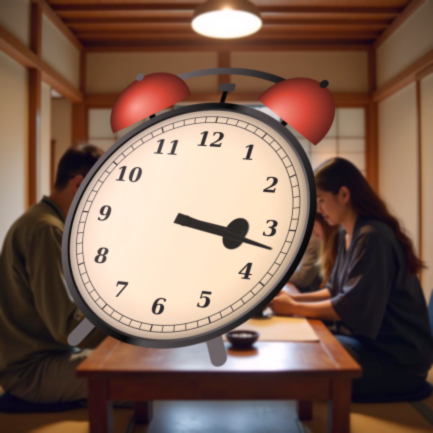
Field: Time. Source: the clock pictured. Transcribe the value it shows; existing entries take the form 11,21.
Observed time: 3,17
